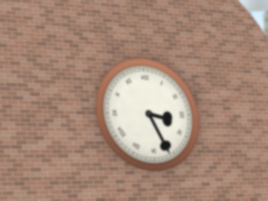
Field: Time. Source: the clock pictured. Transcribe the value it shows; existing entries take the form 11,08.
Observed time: 3,26
